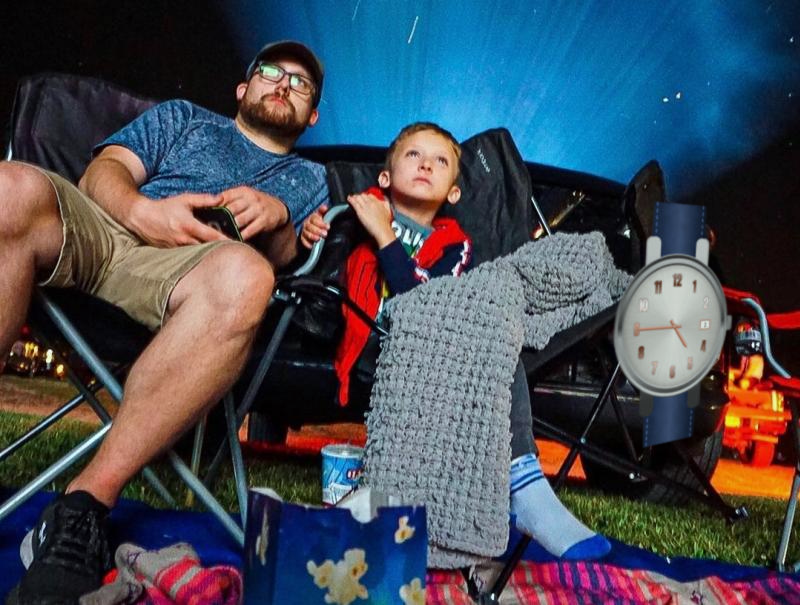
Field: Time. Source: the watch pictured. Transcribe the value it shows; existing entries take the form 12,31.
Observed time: 4,45
